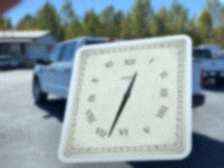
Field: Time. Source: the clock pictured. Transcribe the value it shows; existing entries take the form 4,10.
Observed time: 12,33
